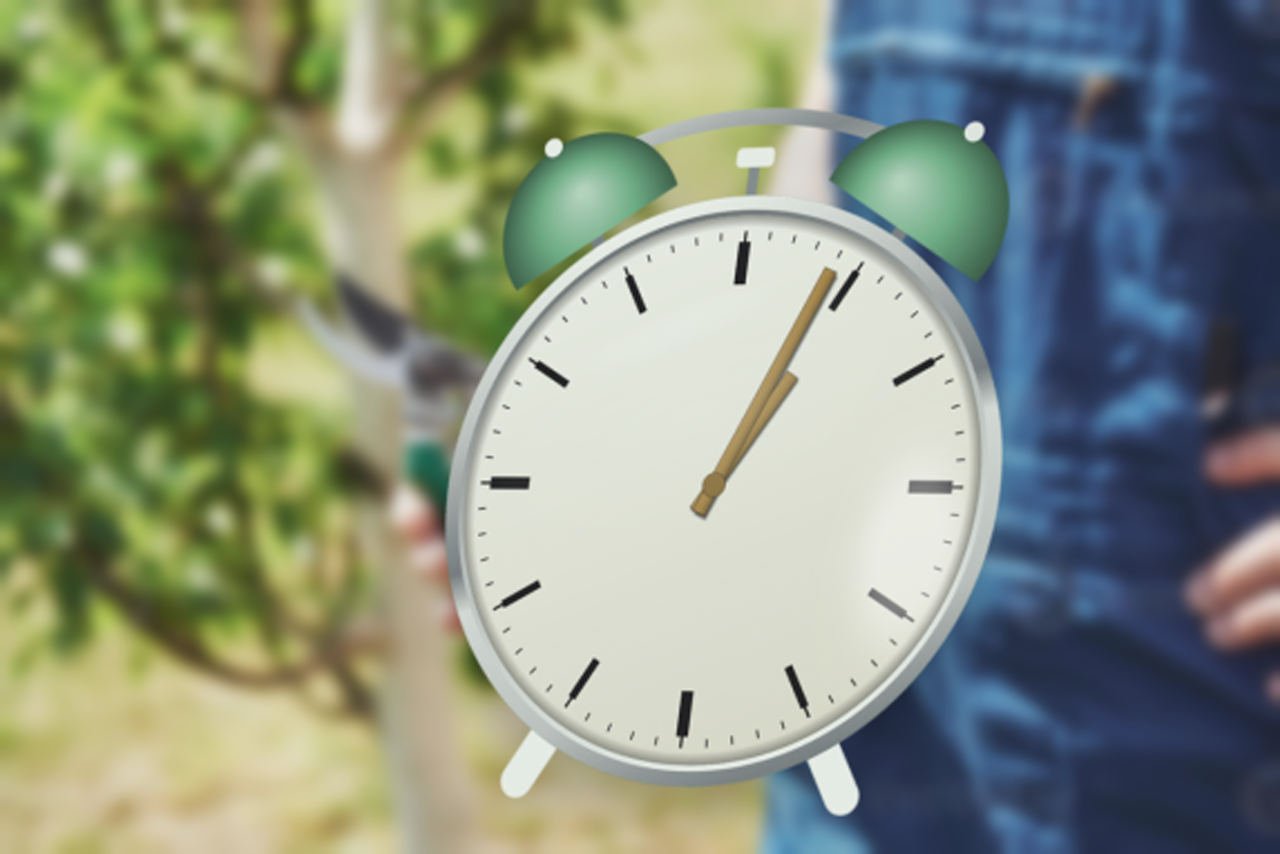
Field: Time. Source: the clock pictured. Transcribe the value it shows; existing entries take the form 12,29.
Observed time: 1,04
